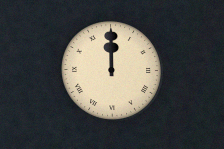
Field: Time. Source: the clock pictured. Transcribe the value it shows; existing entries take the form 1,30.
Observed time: 12,00
